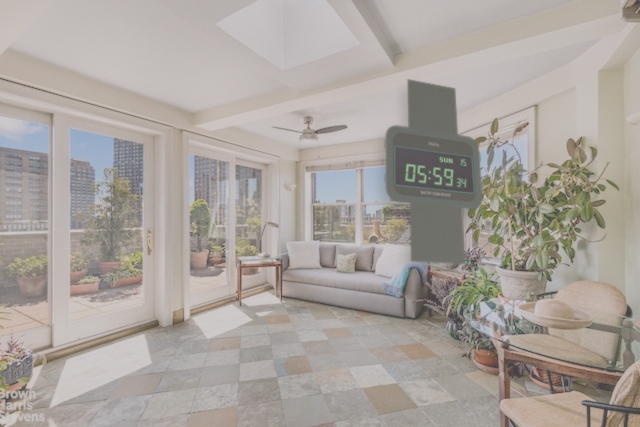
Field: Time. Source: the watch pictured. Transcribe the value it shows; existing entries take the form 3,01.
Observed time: 5,59
